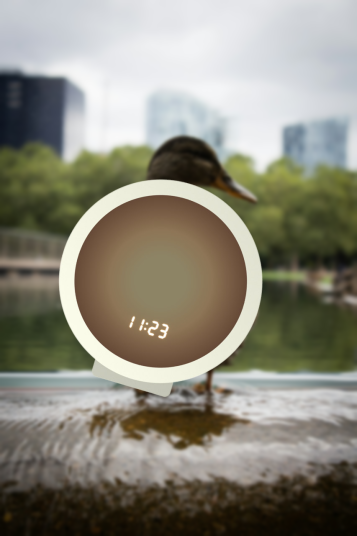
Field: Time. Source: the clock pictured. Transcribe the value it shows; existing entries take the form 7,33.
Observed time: 11,23
